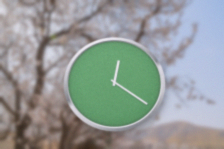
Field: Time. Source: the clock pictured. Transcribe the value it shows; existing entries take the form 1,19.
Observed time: 12,21
